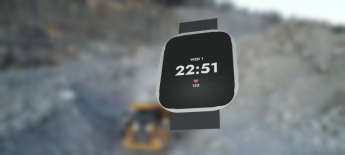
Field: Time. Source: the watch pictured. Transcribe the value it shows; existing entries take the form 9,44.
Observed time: 22,51
